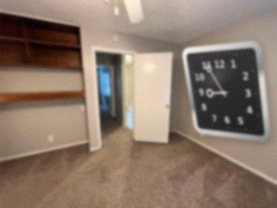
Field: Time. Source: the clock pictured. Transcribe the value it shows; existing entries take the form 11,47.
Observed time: 8,55
